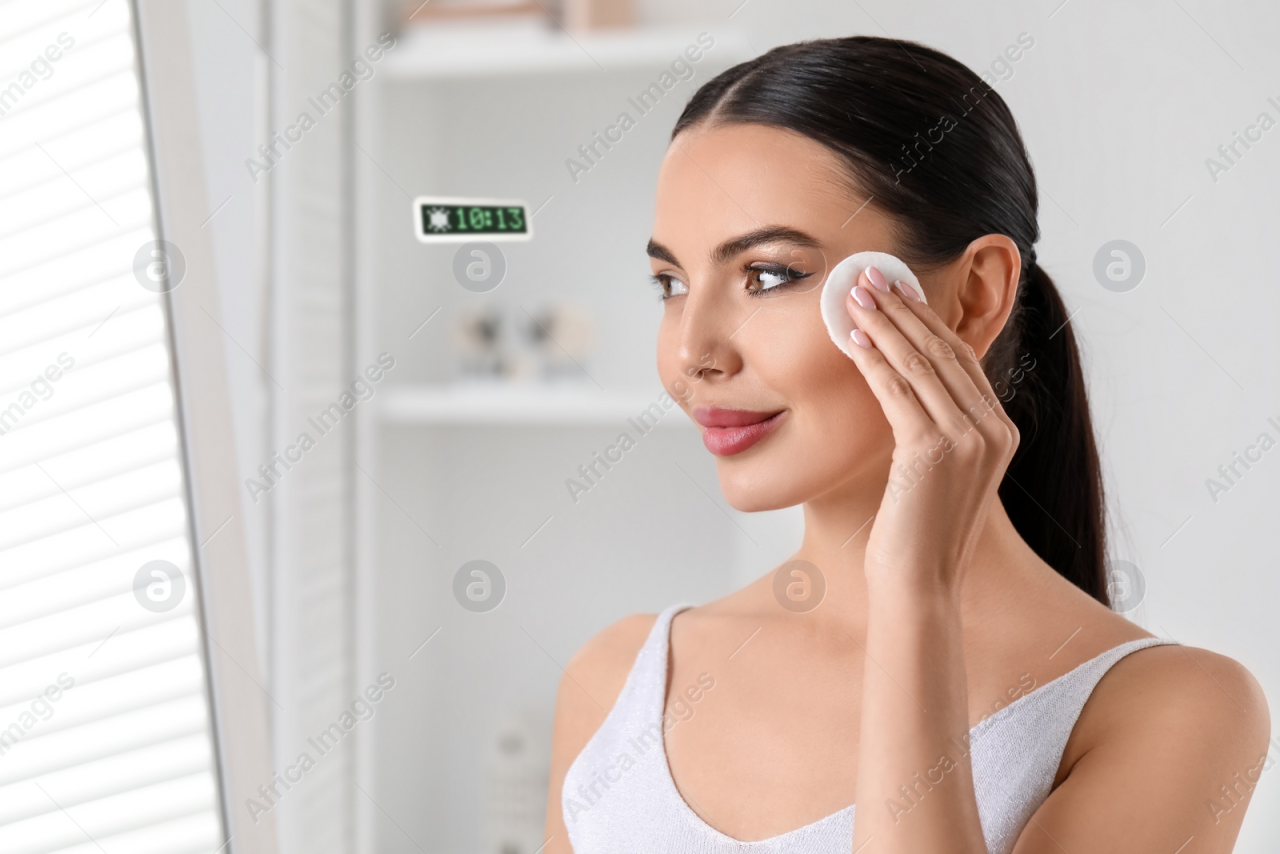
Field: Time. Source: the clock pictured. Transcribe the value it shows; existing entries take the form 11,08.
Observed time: 10,13
